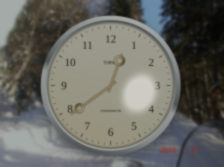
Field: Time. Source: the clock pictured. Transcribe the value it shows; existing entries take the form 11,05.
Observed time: 12,39
